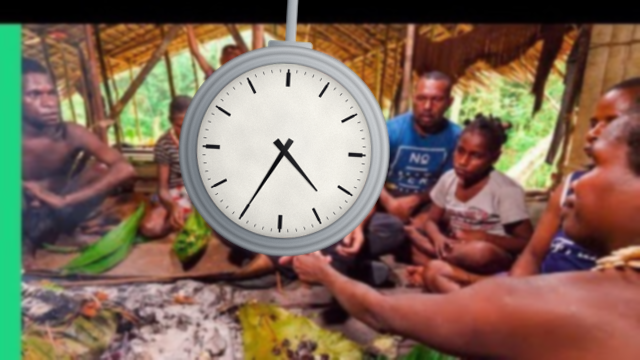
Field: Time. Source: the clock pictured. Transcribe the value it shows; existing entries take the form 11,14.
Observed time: 4,35
